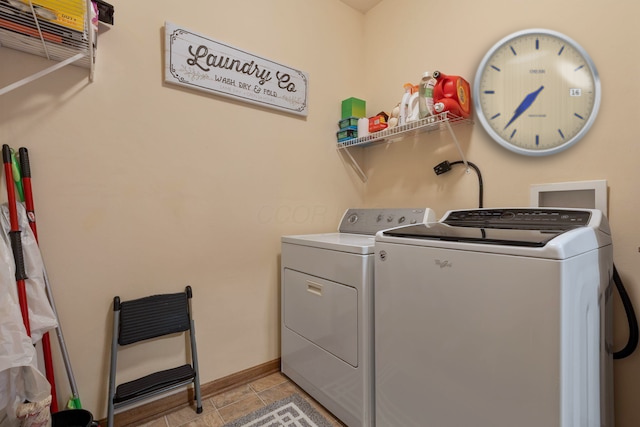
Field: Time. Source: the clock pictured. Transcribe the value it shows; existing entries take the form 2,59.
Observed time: 7,37
